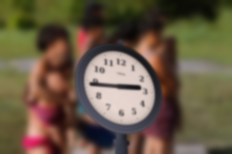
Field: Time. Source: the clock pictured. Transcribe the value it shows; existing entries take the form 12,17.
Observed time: 2,44
